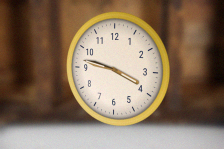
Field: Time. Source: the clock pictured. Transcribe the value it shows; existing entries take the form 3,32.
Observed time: 3,47
